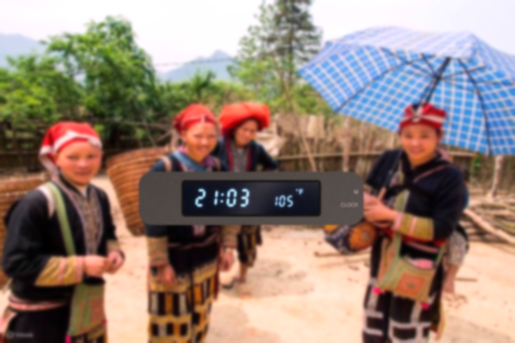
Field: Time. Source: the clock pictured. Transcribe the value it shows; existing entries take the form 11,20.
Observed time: 21,03
